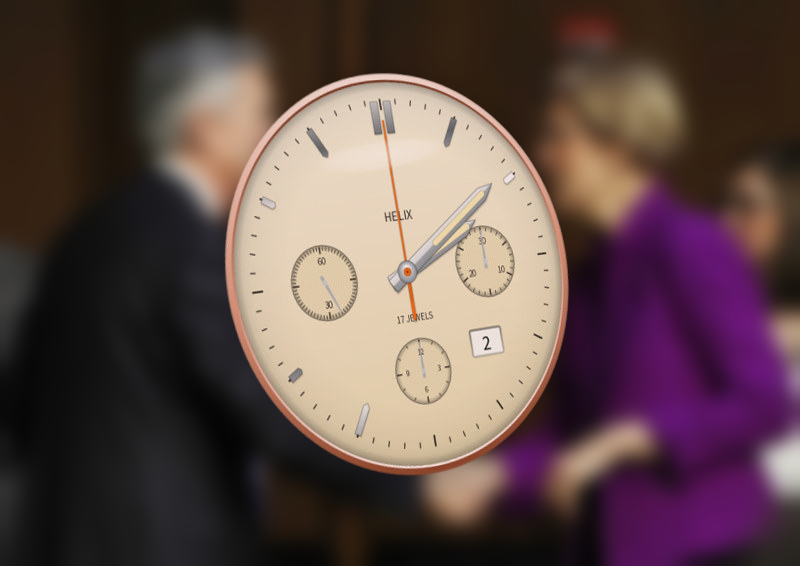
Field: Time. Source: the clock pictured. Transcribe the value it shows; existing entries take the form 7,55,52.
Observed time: 2,09,26
